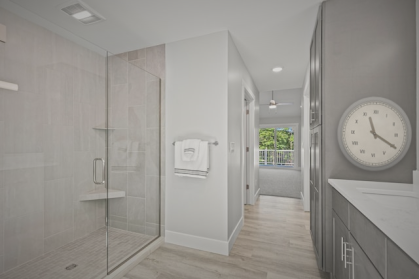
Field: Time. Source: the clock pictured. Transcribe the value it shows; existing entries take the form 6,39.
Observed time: 11,20
